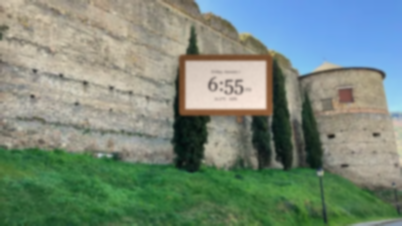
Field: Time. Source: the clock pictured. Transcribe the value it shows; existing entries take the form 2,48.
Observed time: 6,55
